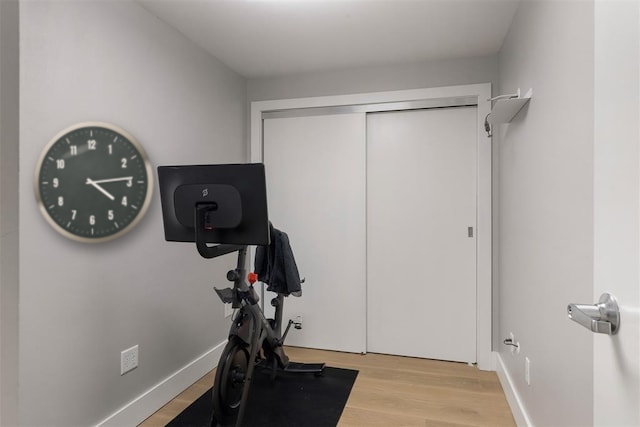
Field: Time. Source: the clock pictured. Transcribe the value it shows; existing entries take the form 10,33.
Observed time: 4,14
